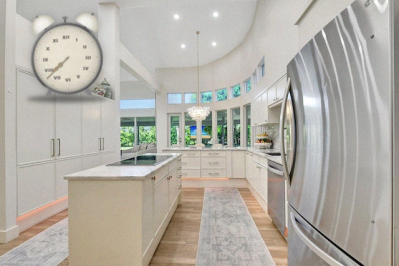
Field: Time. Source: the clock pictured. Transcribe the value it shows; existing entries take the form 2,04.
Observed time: 7,38
